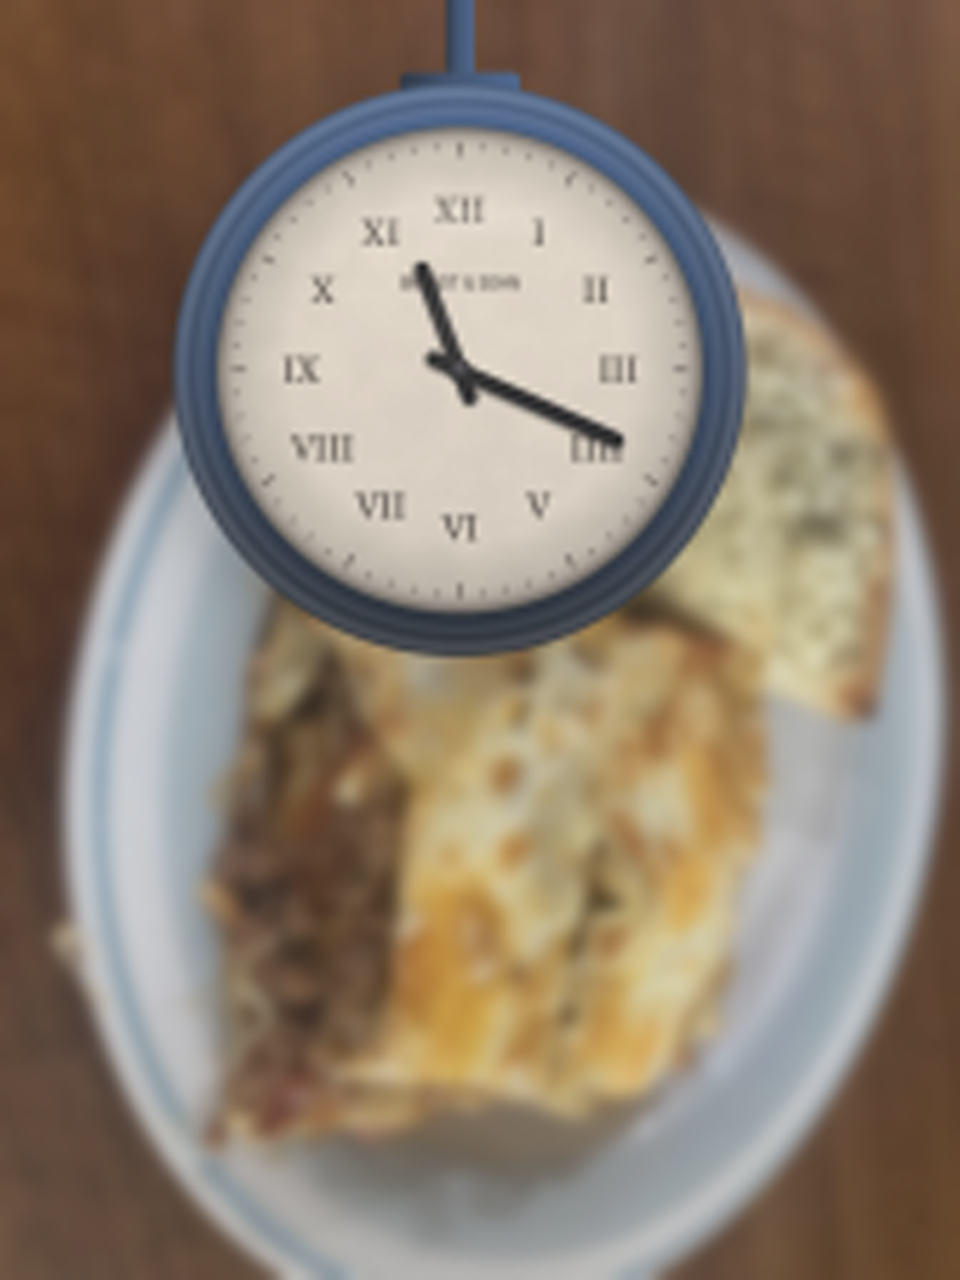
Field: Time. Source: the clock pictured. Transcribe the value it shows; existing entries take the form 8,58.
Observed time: 11,19
